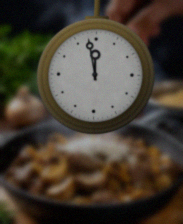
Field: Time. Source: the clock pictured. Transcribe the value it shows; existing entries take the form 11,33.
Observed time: 11,58
